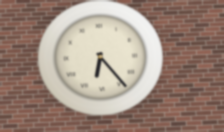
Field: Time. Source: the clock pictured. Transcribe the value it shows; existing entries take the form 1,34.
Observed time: 6,24
